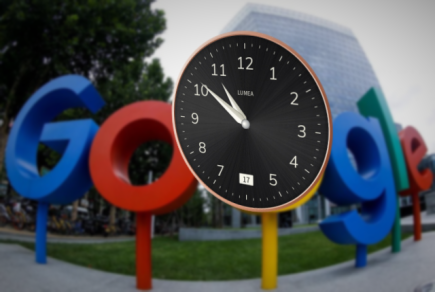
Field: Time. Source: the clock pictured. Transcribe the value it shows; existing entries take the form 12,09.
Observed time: 10,51
